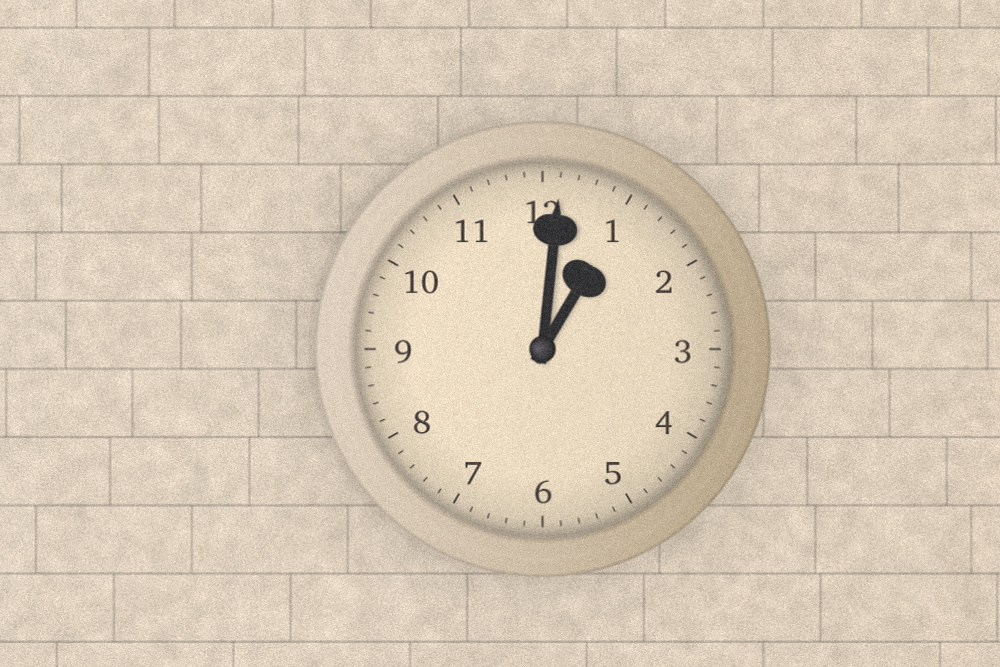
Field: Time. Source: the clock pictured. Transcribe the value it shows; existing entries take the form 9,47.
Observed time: 1,01
